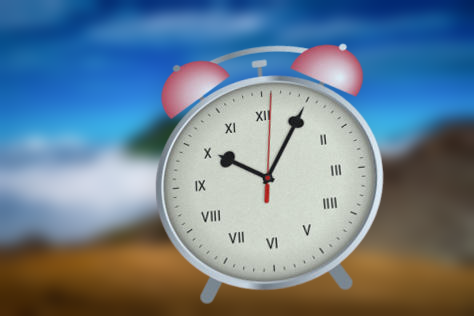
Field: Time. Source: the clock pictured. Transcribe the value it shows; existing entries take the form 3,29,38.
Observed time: 10,05,01
